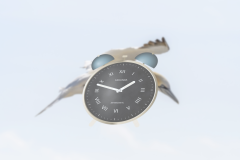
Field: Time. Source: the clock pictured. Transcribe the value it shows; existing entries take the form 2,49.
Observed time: 1,48
